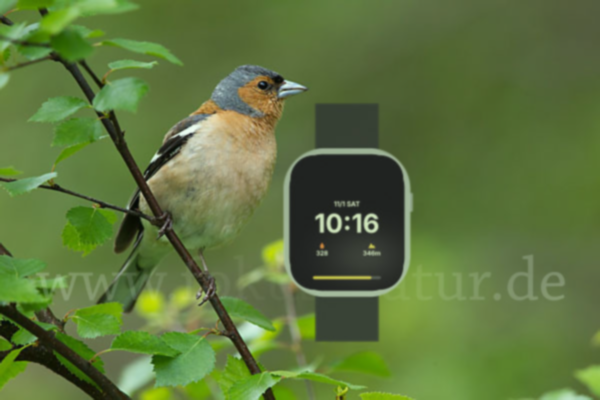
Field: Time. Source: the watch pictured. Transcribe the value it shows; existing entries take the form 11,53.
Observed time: 10,16
